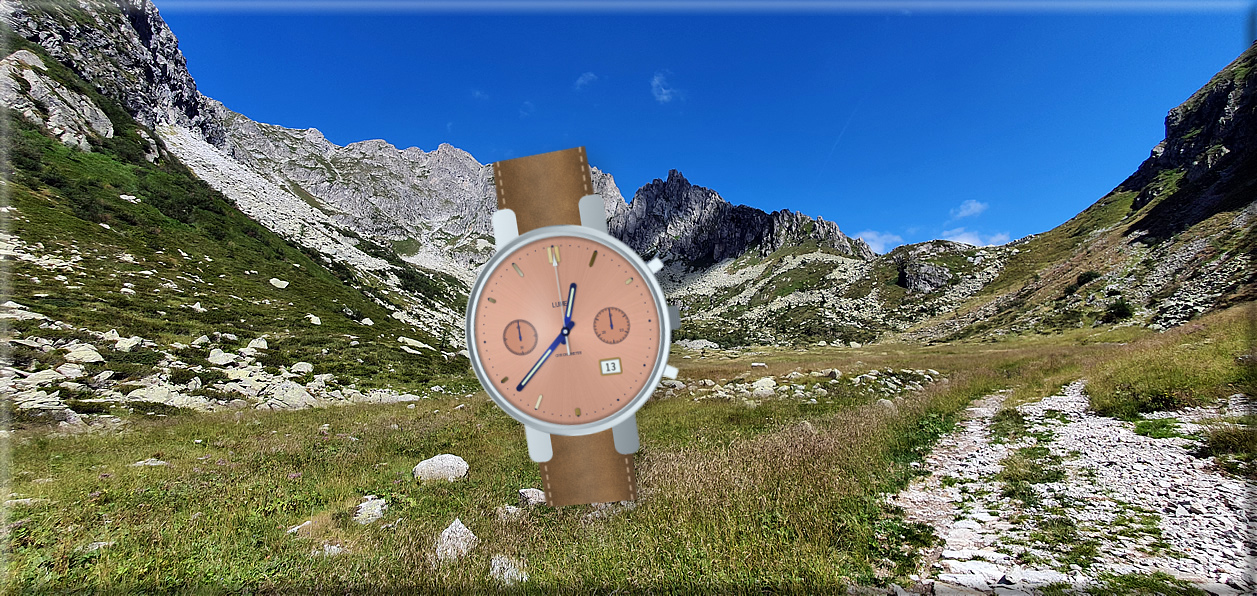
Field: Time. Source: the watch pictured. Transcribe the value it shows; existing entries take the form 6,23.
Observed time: 12,38
